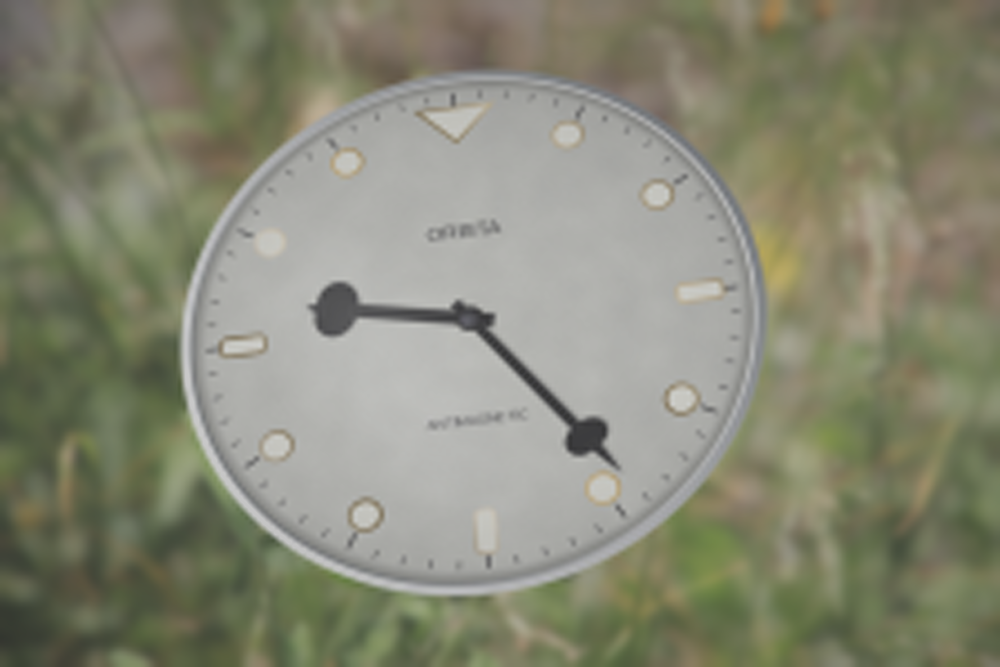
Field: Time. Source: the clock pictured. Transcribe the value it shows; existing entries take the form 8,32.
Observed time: 9,24
